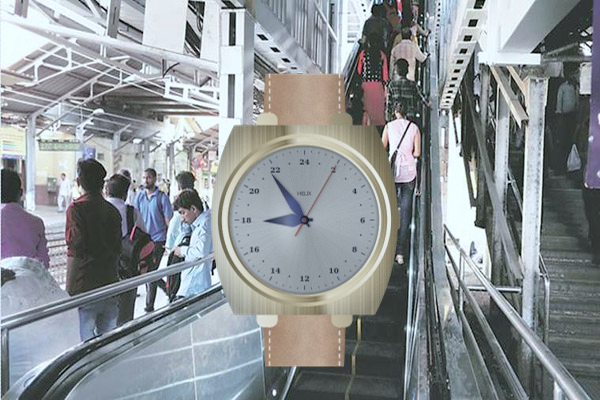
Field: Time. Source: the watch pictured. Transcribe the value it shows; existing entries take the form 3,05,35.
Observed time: 17,54,05
